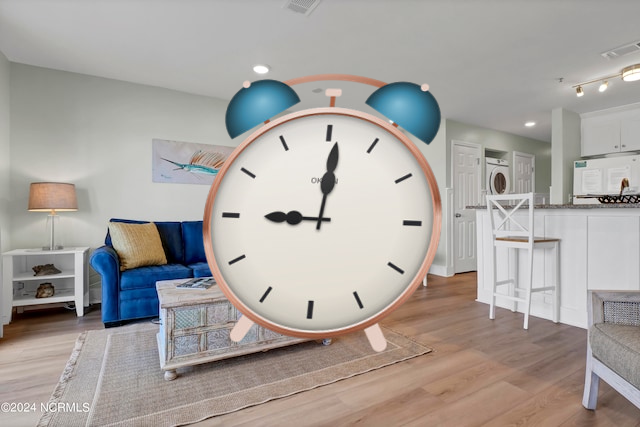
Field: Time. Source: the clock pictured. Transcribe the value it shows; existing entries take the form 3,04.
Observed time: 9,01
